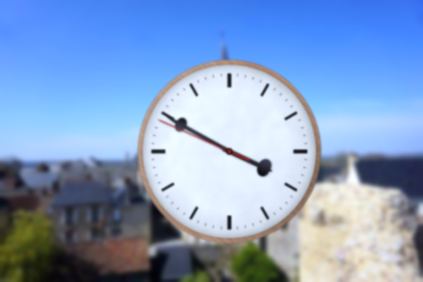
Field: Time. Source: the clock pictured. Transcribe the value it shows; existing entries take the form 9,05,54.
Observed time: 3,49,49
